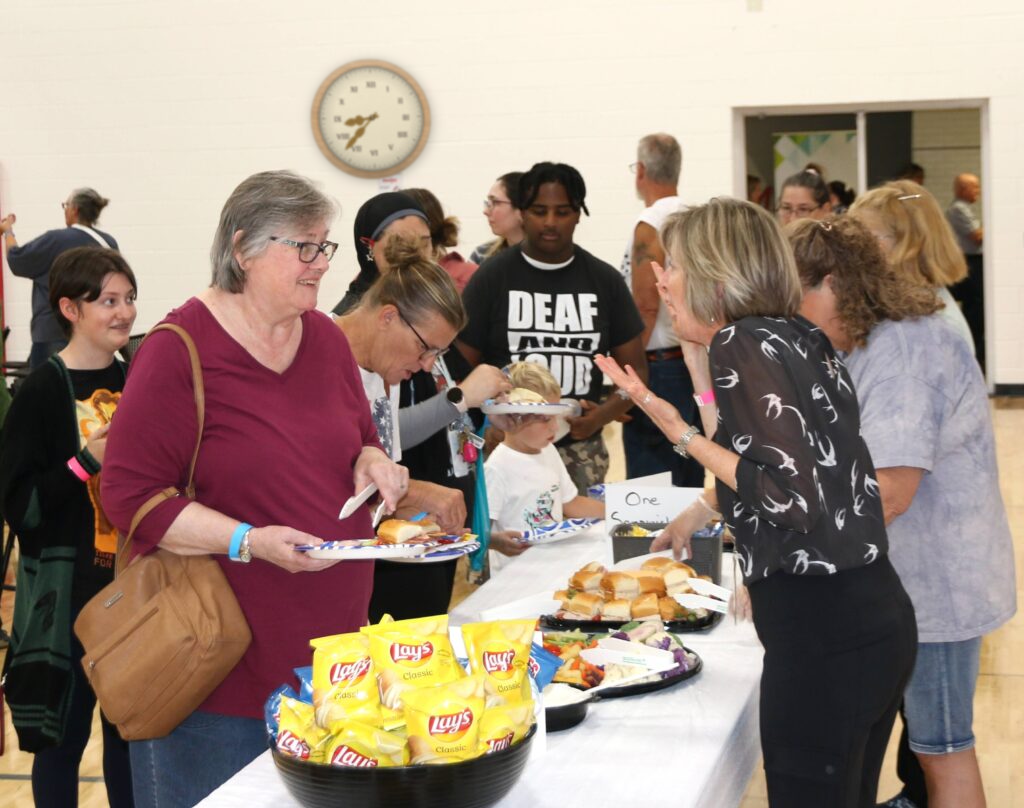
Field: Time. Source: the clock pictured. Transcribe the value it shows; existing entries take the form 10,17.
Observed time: 8,37
